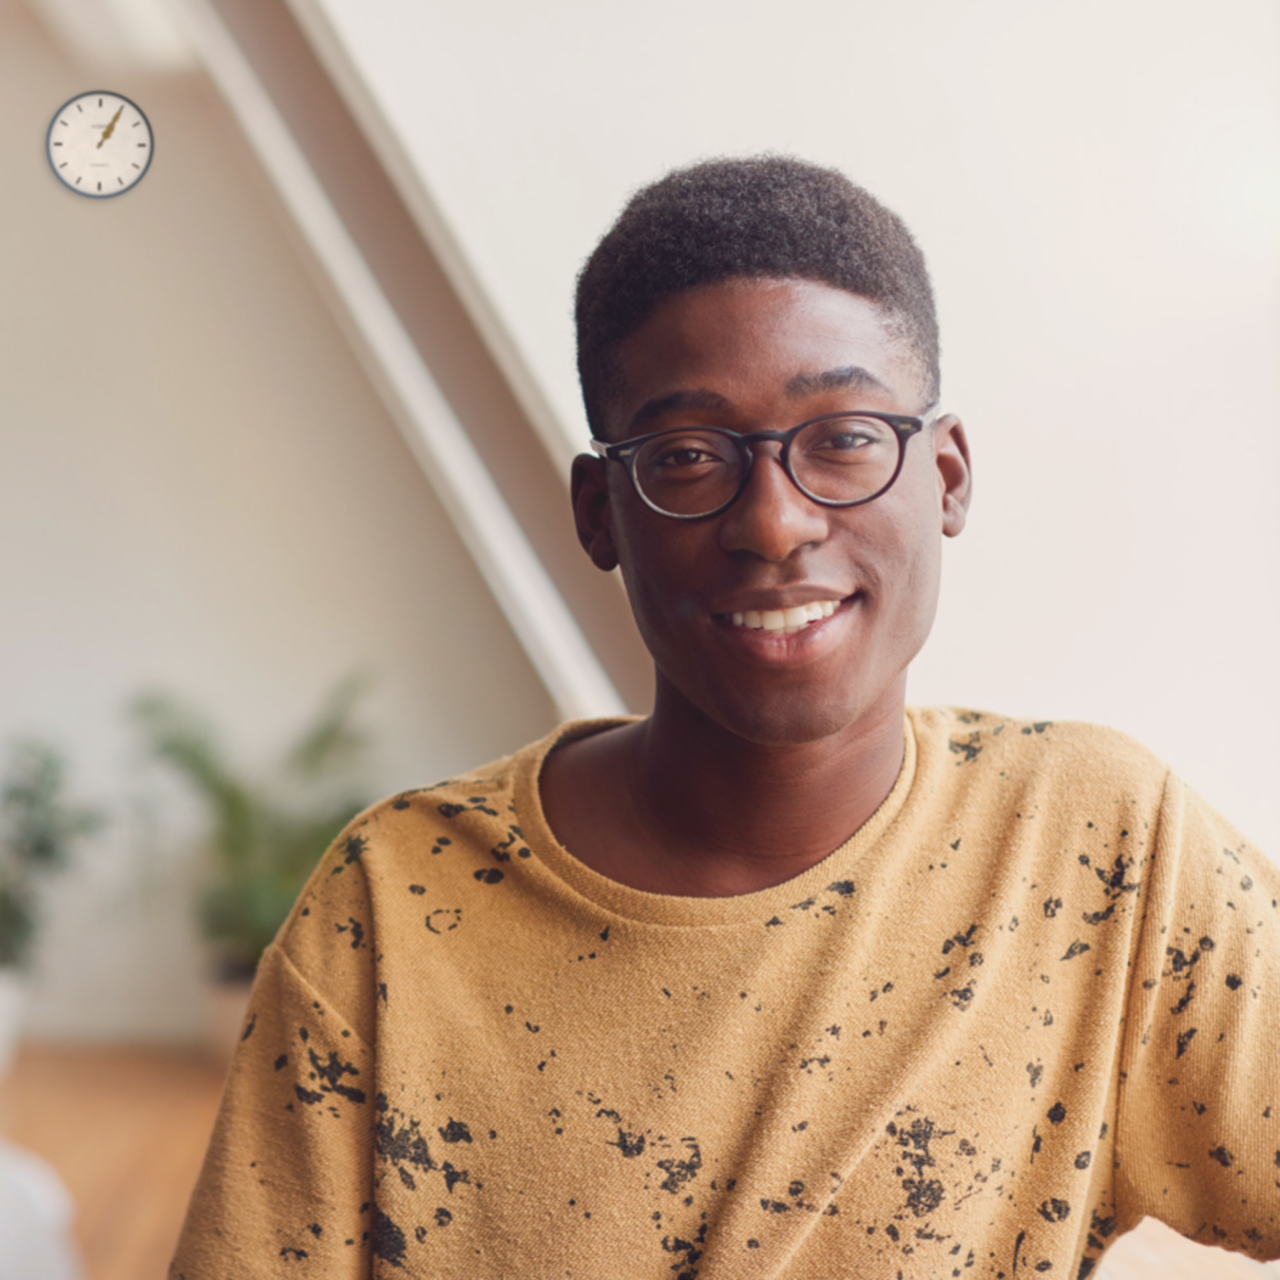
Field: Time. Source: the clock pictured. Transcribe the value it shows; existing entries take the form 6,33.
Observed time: 1,05
